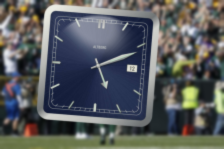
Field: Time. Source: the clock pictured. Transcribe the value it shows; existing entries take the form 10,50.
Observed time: 5,11
